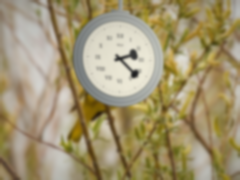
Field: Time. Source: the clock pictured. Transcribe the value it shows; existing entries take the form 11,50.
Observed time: 2,22
